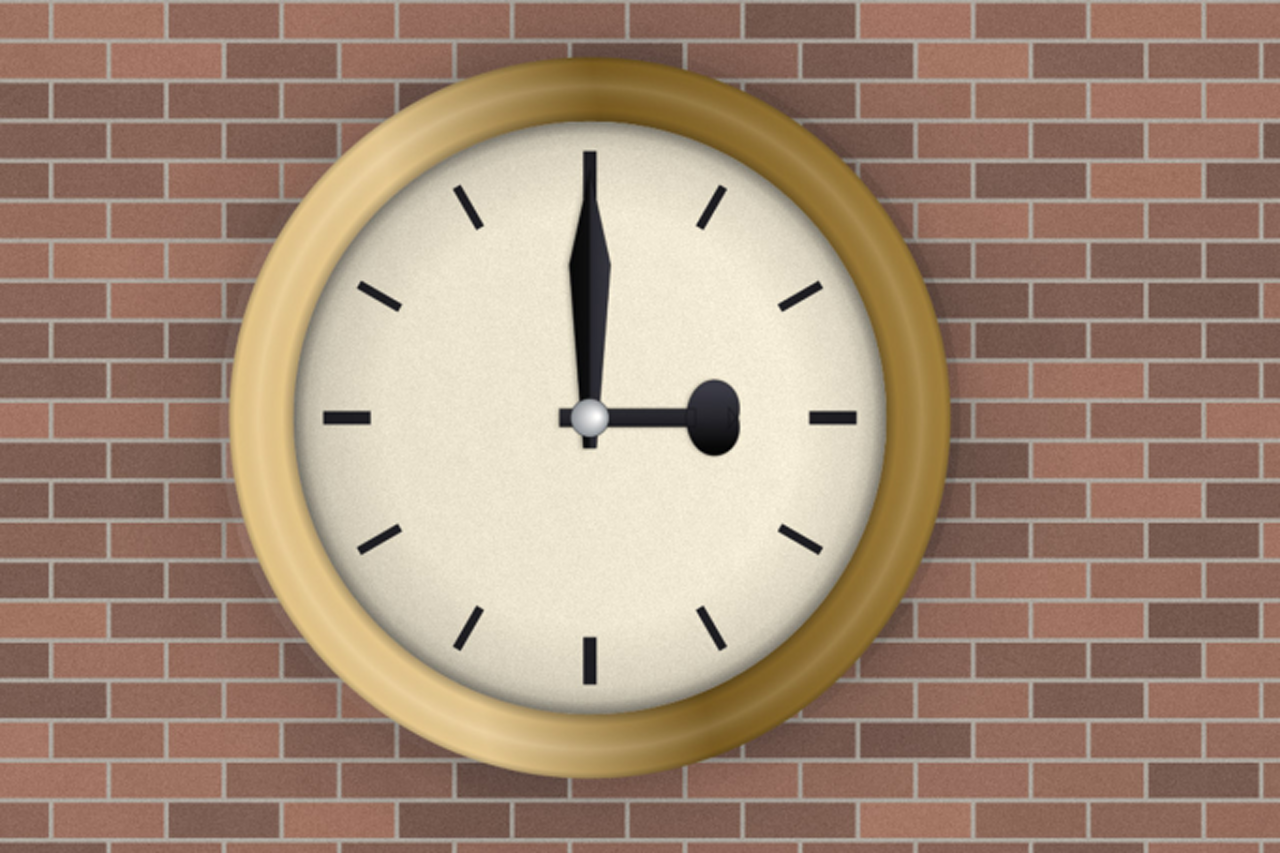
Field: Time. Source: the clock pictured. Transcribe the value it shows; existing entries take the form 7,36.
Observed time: 3,00
